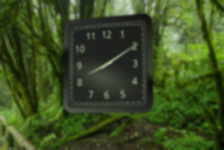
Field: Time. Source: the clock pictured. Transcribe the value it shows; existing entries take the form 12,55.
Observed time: 8,10
